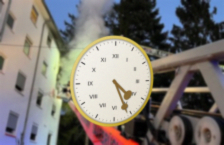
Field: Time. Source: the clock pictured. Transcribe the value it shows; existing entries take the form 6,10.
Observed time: 4,26
